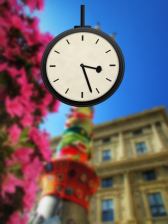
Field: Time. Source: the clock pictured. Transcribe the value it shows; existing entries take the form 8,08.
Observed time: 3,27
